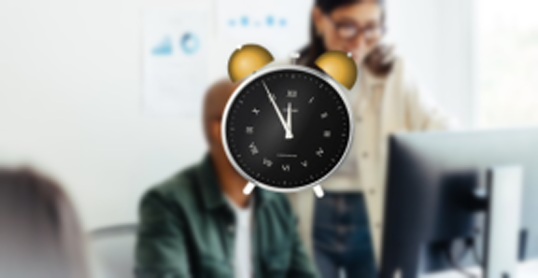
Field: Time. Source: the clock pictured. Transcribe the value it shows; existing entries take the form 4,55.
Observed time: 11,55
